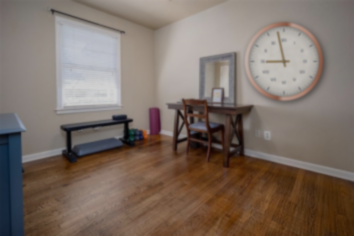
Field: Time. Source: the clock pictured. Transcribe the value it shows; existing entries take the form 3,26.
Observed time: 8,58
